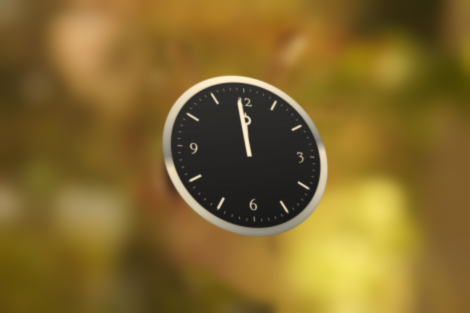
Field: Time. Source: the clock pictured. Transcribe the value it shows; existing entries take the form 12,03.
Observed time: 11,59
